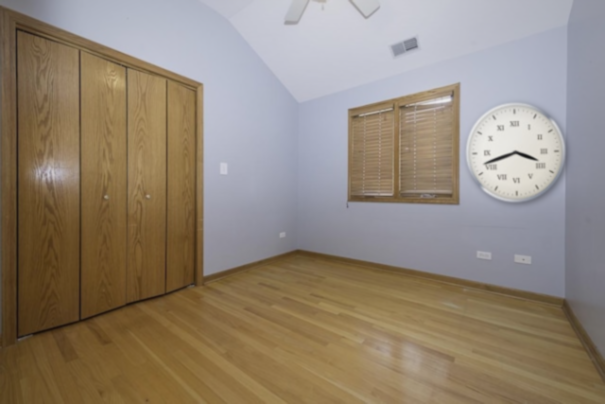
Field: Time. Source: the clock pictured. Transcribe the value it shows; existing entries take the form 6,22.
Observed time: 3,42
